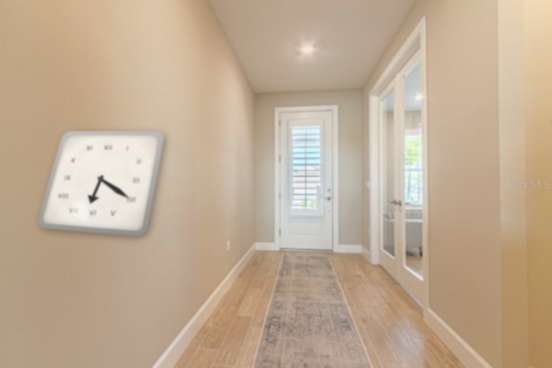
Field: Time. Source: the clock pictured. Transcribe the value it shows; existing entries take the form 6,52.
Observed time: 6,20
